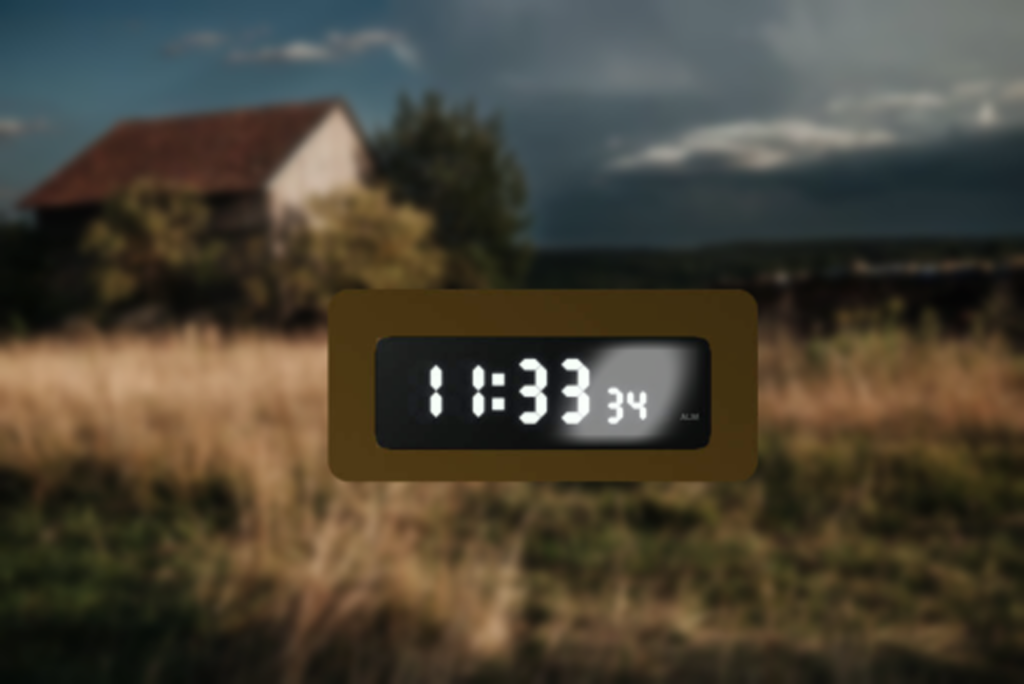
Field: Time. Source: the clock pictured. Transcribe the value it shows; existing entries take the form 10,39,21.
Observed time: 11,33,34
